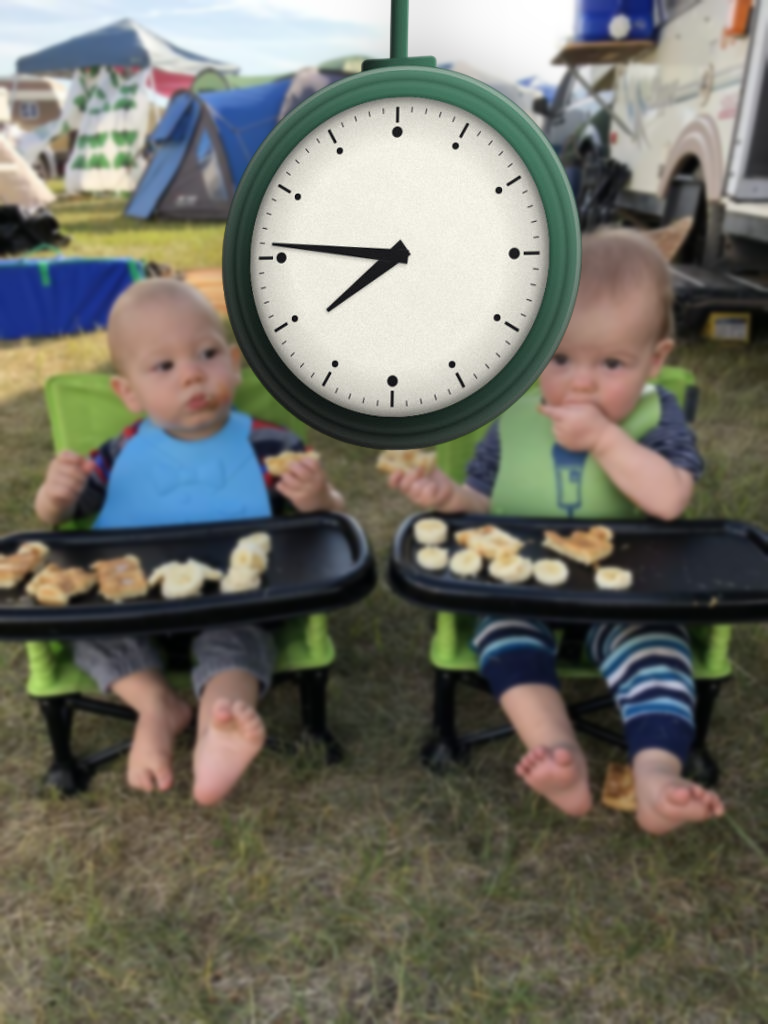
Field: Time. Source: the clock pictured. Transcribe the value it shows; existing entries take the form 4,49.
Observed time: 7,46
